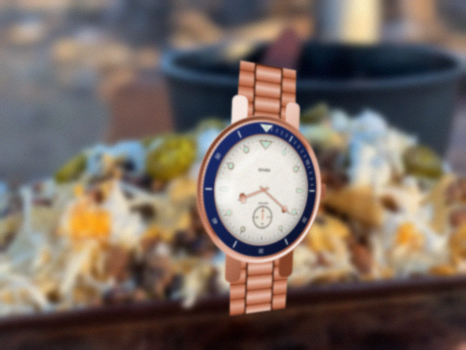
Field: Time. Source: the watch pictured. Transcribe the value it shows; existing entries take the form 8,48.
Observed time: 8,21
